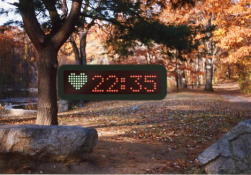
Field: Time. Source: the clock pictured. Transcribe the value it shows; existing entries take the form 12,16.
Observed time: 22,35
